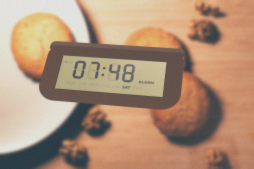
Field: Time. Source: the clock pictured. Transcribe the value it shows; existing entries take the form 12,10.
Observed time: 7,48
